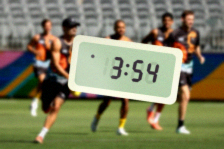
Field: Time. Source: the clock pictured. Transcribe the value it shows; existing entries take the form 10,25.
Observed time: 3,54
